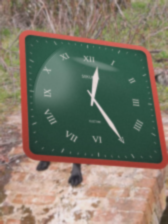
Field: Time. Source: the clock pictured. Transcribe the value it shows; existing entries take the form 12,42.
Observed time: 12,25
